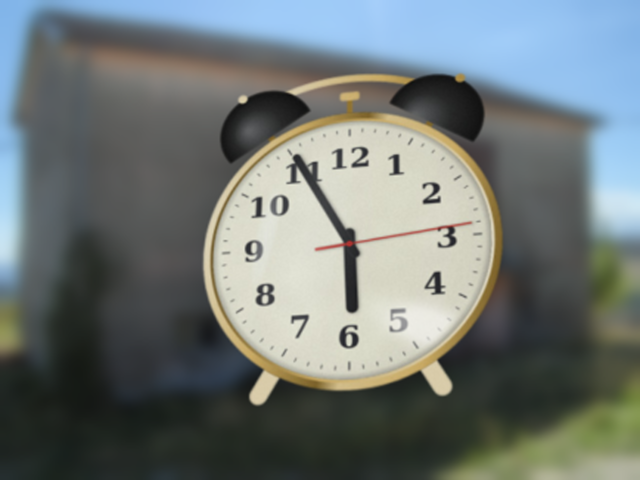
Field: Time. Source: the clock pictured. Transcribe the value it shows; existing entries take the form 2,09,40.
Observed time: 5,55,14
